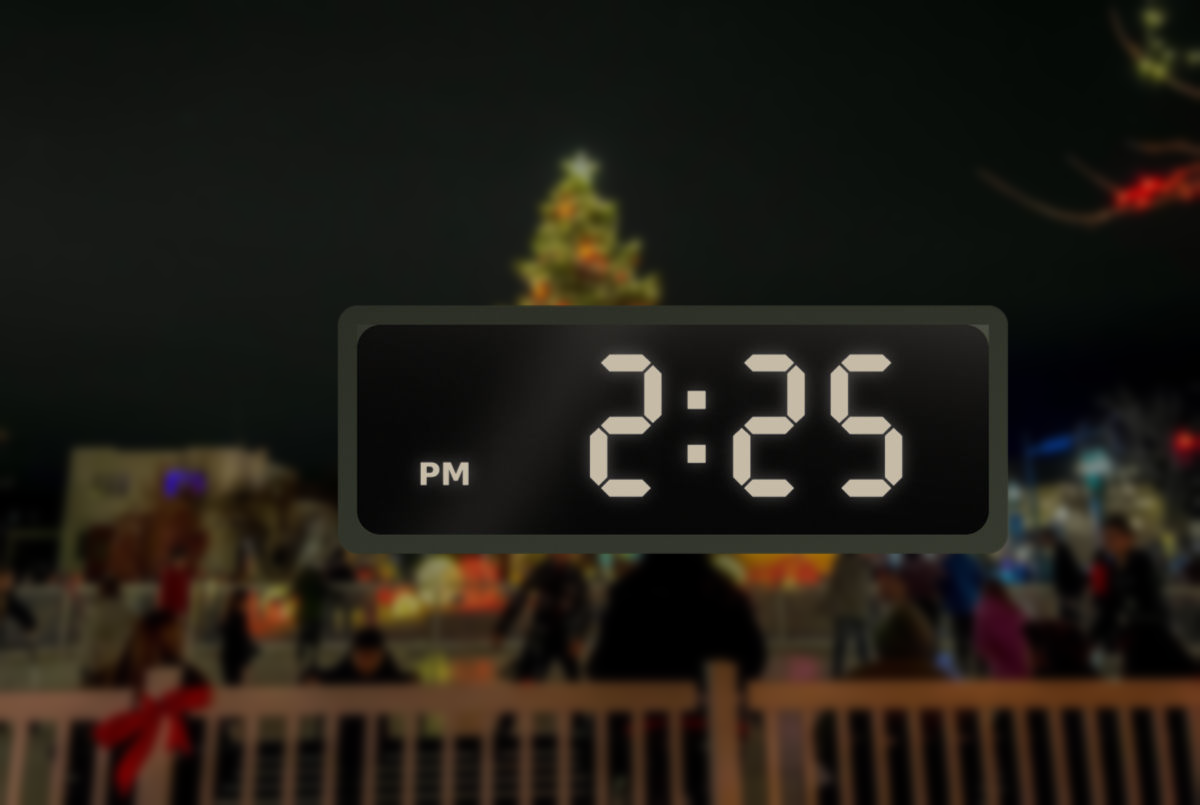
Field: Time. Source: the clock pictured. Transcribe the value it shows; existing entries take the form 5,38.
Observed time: 2,25
